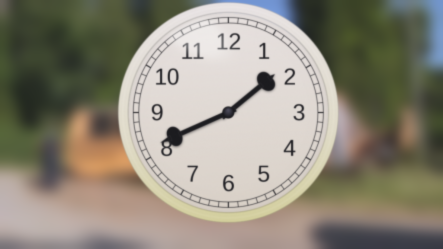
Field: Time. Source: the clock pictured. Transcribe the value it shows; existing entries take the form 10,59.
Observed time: 1,41
